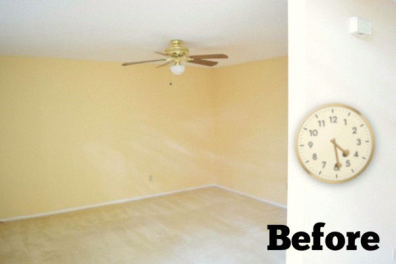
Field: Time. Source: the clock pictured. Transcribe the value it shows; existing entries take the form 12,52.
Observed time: 4,29
